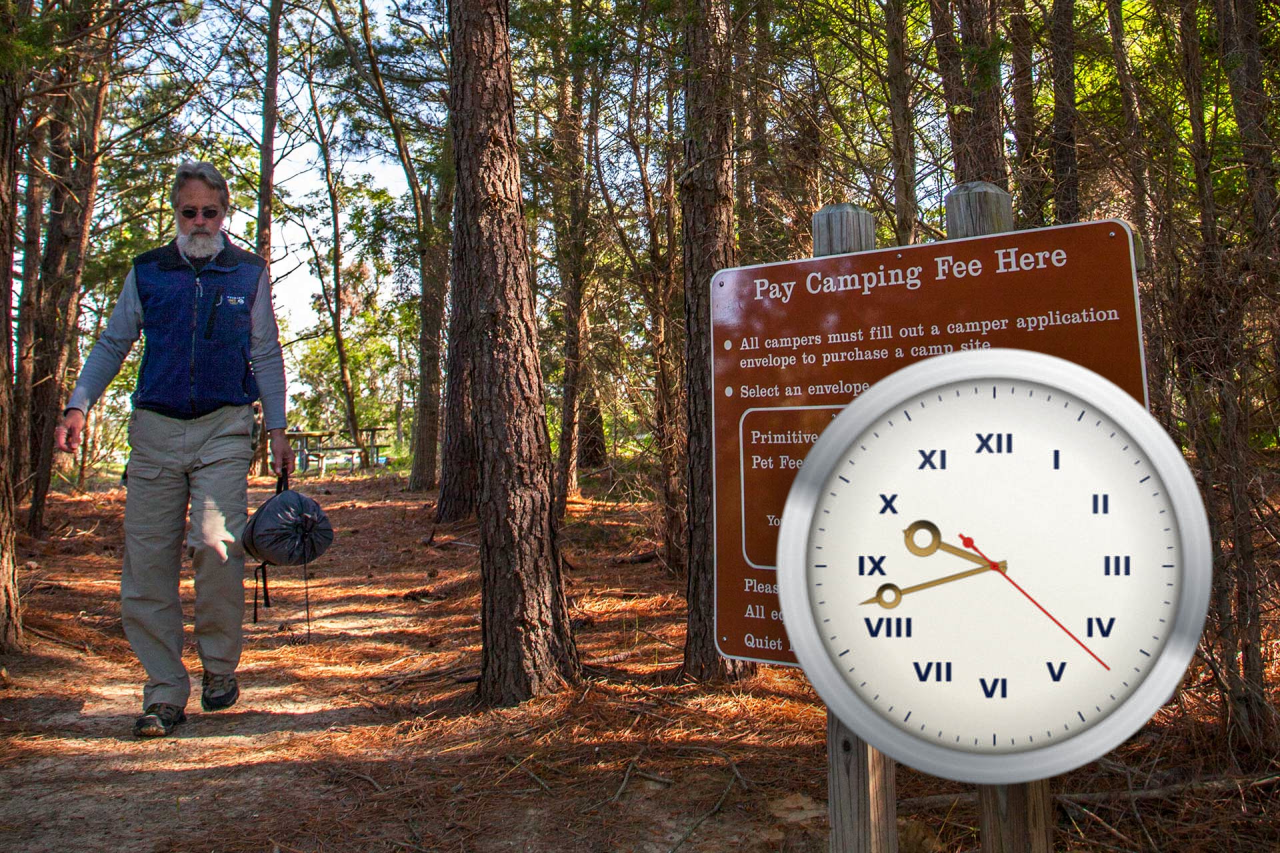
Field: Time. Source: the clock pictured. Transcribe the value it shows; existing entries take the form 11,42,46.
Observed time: 9,42,22
